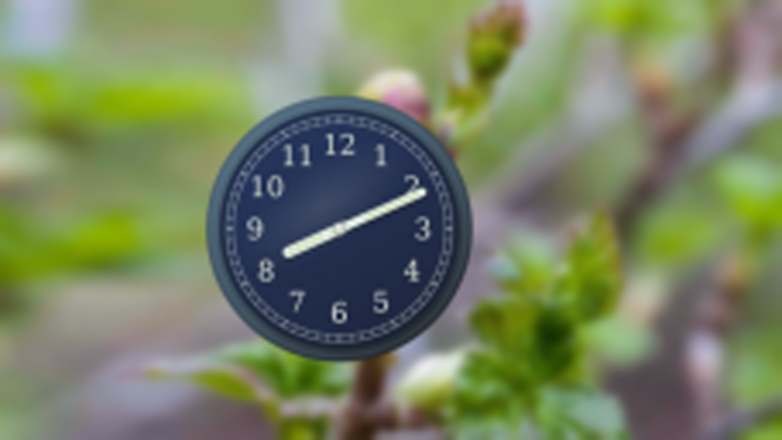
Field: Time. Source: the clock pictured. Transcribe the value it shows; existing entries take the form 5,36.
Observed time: 8,11
